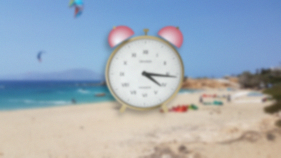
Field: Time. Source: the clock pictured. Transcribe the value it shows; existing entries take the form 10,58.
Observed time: 4,16
